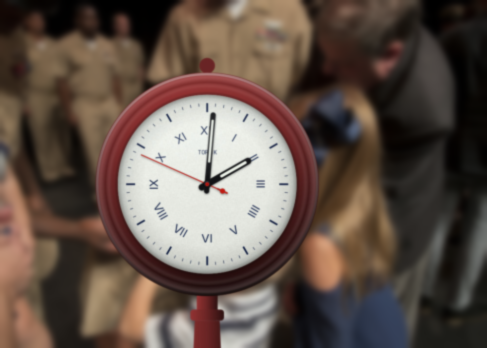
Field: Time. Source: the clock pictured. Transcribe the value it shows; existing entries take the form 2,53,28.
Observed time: 2,00,49
